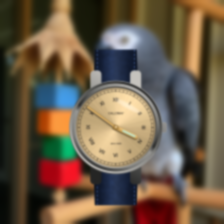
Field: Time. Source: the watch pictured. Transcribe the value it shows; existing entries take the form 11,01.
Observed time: 3,51
